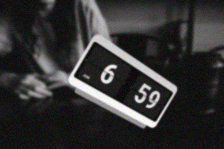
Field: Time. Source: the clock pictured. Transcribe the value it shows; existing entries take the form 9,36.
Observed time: 6,59
